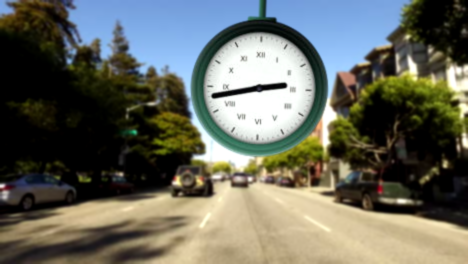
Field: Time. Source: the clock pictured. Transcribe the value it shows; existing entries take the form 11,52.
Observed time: 2,43
